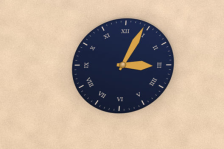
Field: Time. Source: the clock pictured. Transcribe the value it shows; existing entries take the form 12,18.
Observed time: 3,04
